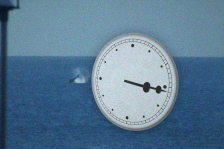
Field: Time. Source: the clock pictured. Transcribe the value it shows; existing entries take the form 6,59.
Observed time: 3,16
